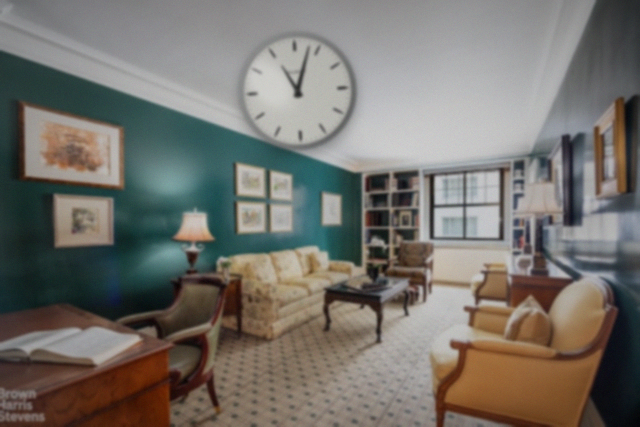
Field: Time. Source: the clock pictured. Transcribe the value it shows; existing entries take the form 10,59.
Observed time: 11,03
